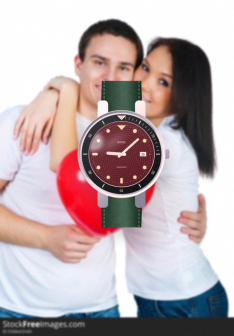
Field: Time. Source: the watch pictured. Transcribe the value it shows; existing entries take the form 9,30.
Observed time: 9,08
